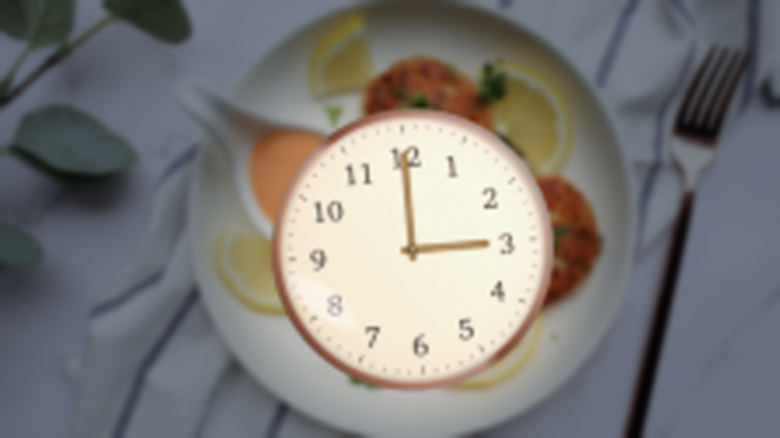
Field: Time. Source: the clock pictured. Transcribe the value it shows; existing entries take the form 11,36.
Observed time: 3,00
